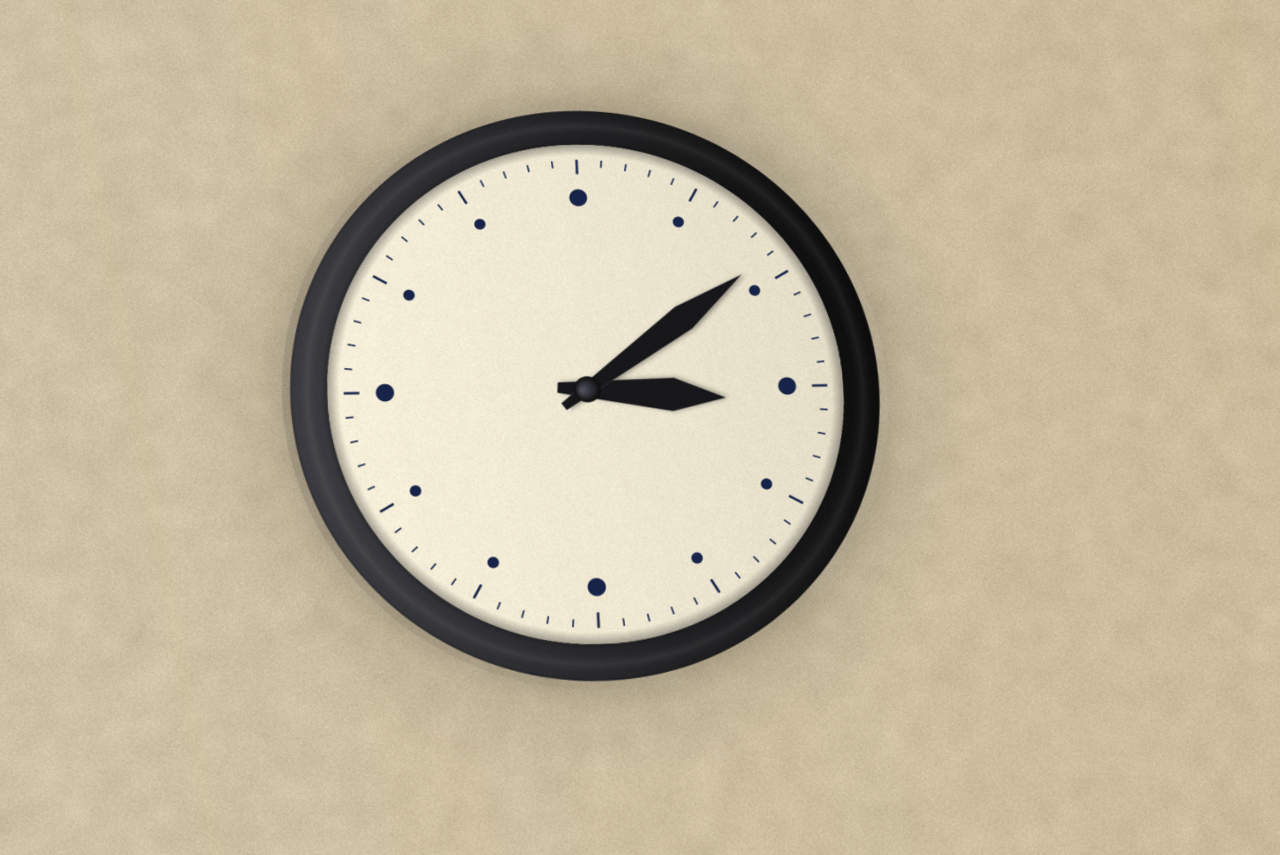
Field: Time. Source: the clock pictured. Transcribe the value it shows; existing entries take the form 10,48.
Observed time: 3,09
